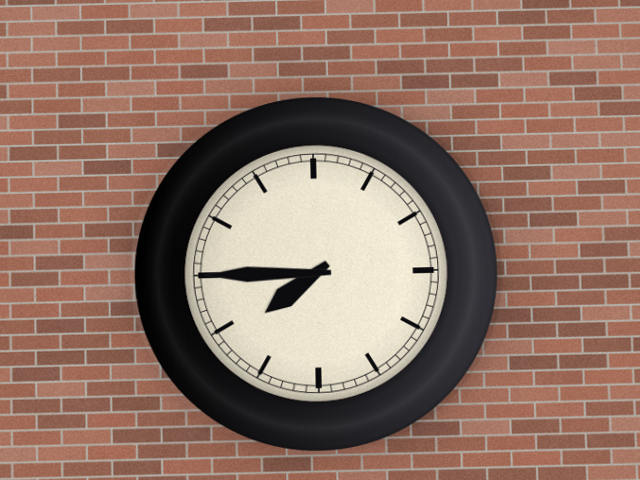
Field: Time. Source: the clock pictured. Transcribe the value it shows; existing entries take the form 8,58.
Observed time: 7,45
